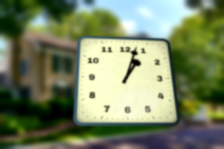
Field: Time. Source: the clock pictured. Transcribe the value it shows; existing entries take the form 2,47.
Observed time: 1,03
